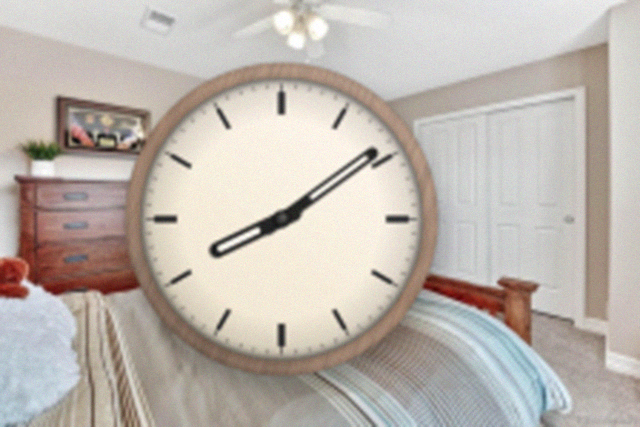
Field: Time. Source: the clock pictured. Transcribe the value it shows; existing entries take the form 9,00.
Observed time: 8,09
